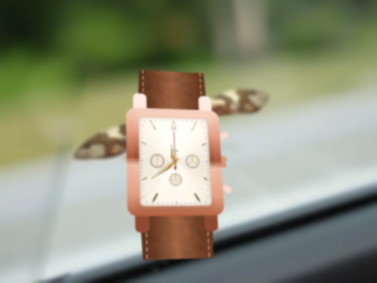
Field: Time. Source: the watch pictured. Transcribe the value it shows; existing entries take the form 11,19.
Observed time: 11,39
